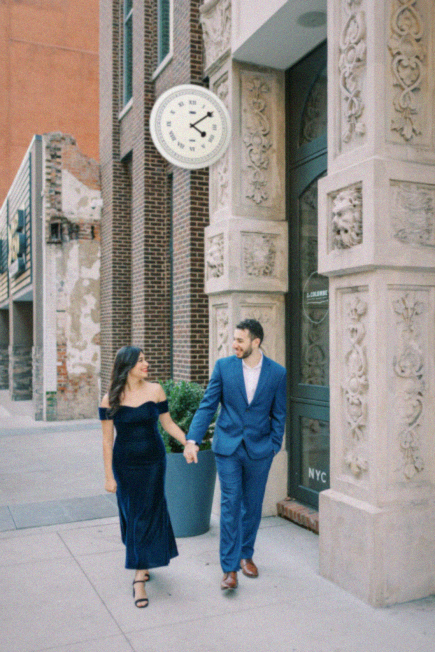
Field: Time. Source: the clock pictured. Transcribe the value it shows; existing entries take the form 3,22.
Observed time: 4,09
